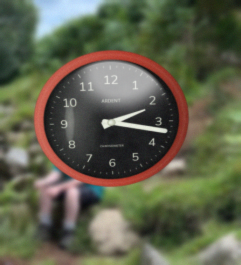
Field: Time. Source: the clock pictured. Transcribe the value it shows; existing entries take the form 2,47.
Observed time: 2,17
